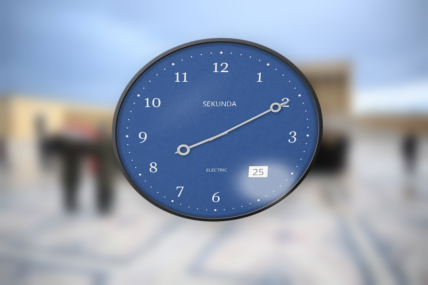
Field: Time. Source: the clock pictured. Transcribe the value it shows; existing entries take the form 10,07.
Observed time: 8,10
